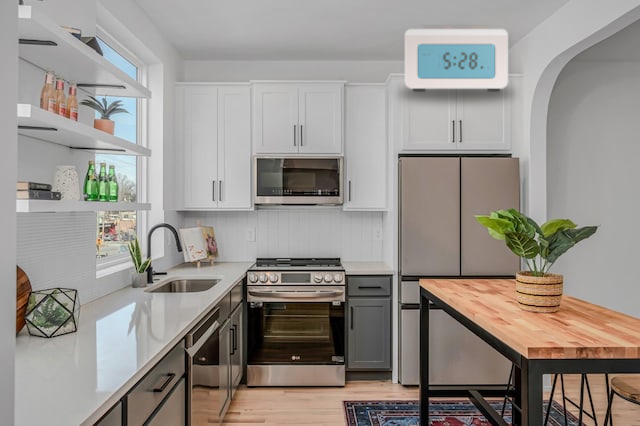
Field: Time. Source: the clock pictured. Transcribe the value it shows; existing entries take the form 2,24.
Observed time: 5,28
